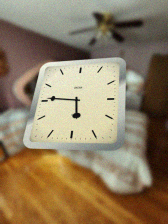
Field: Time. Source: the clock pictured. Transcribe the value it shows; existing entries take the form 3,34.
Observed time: 5,46
